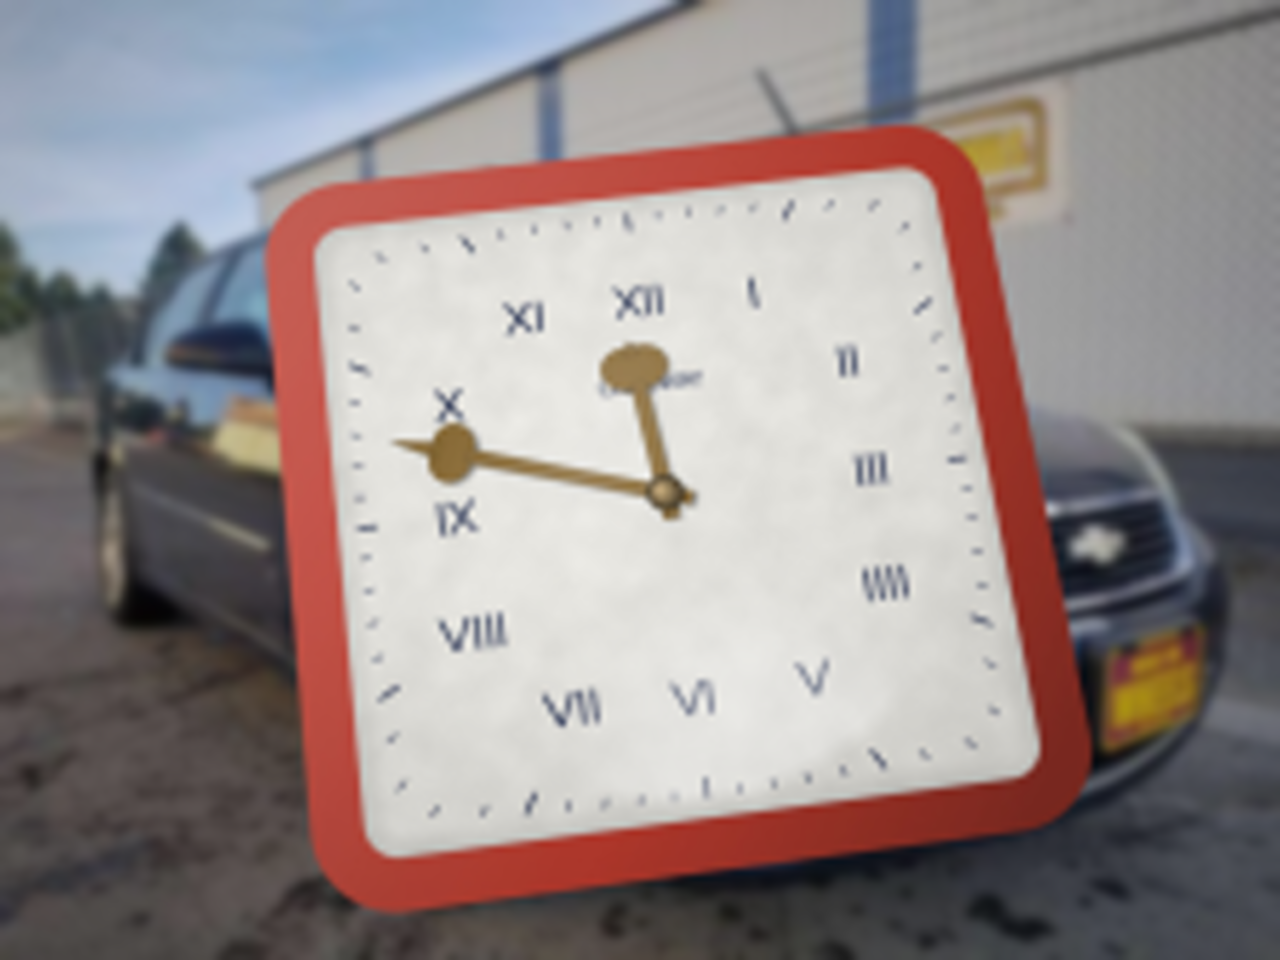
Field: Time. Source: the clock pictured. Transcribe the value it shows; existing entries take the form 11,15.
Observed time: 11,48
